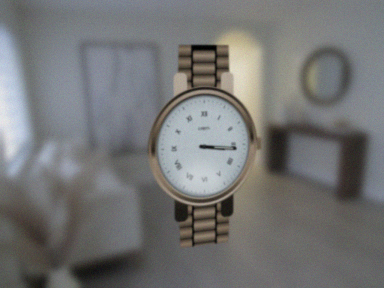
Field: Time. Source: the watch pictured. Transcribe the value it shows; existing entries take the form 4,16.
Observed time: 3,16
